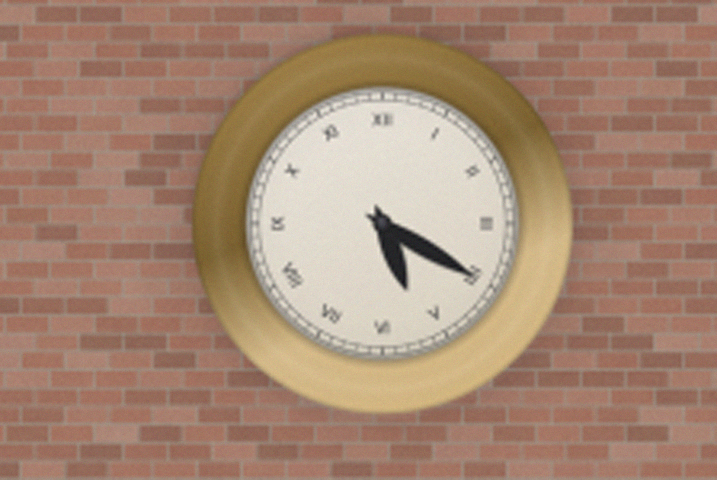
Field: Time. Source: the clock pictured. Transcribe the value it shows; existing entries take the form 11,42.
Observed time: 5,20
